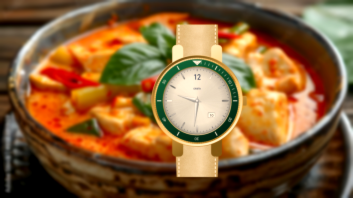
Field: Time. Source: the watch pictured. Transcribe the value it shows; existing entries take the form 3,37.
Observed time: 9,31
